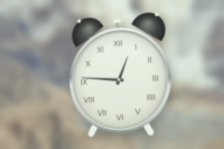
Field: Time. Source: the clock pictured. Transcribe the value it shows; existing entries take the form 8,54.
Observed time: 12,46
